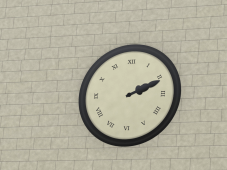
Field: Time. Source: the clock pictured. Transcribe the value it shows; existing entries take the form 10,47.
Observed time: 2,11
